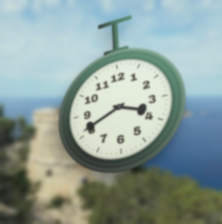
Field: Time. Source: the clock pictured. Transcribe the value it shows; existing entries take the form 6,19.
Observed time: 3,41
